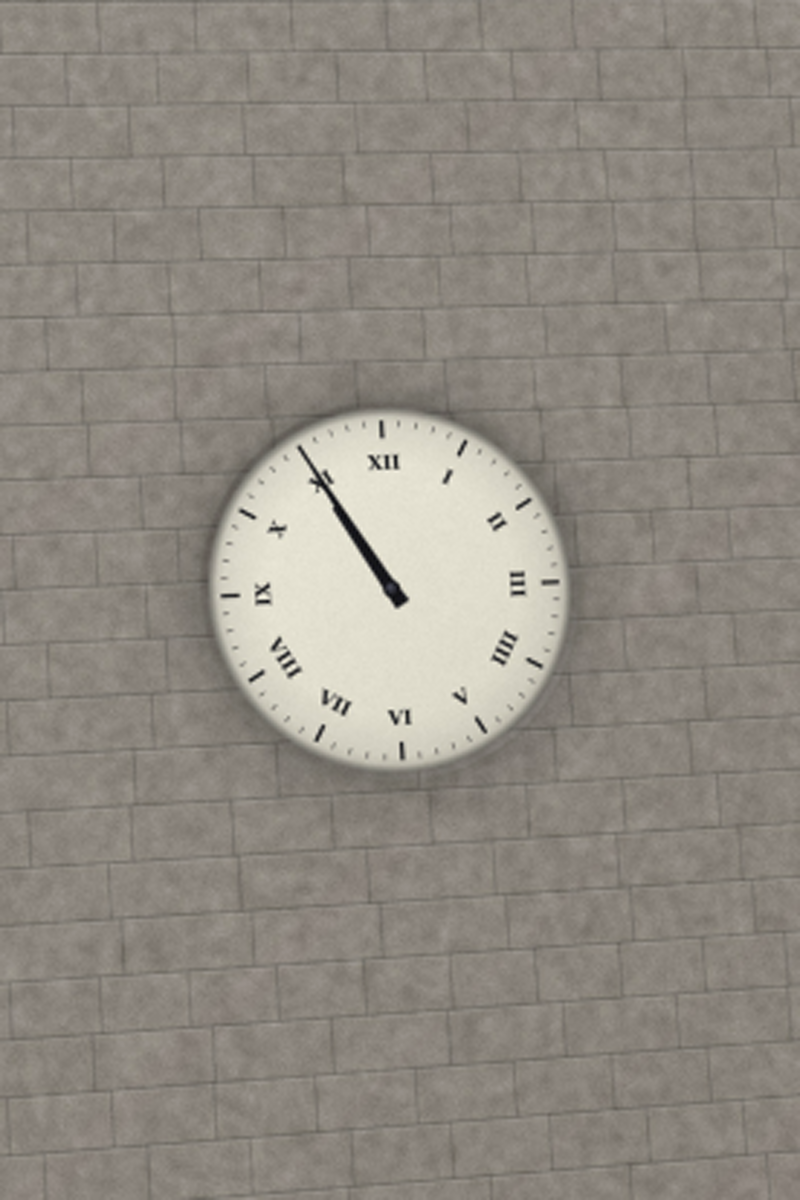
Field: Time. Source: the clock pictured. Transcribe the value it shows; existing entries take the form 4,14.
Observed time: 10,55
